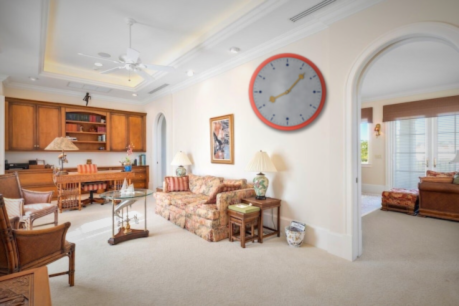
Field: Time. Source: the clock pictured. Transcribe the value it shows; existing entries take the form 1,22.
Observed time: 8,07
